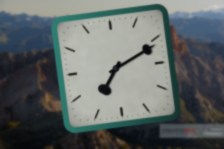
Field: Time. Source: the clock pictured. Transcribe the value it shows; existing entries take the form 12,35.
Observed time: 7,11
